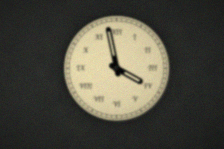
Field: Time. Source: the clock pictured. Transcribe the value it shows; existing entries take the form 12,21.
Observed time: 3,58
